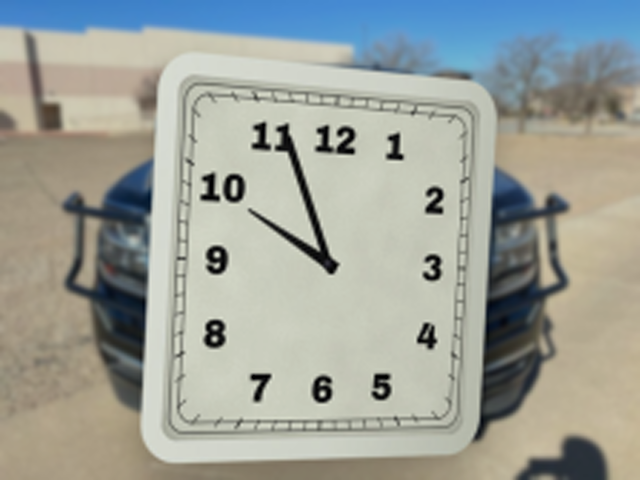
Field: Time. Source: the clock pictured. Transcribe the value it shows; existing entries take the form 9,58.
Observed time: 9,56
